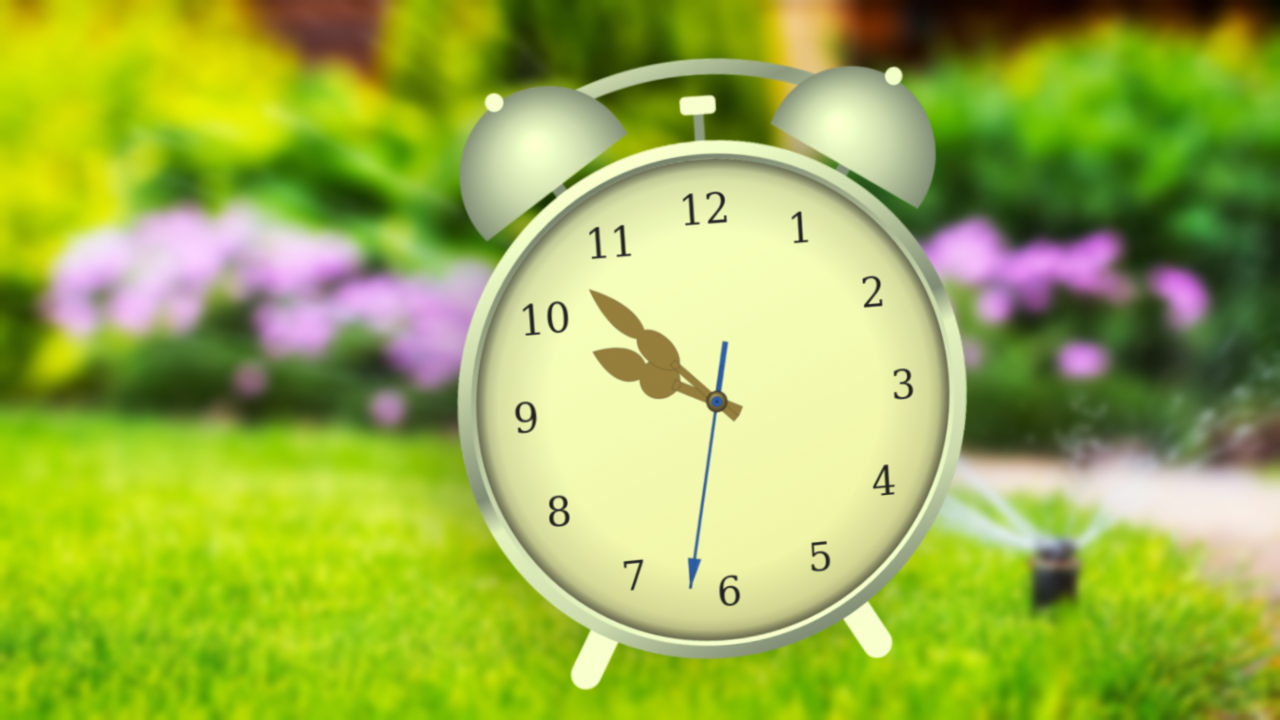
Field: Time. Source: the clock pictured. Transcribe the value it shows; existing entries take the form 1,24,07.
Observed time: 9,52,32
